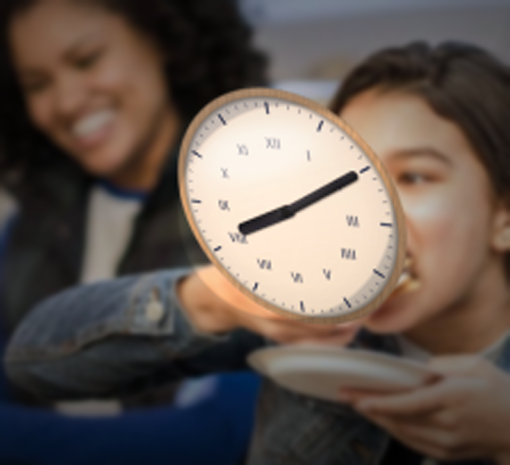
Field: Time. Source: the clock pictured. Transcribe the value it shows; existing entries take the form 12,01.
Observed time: 8,10
